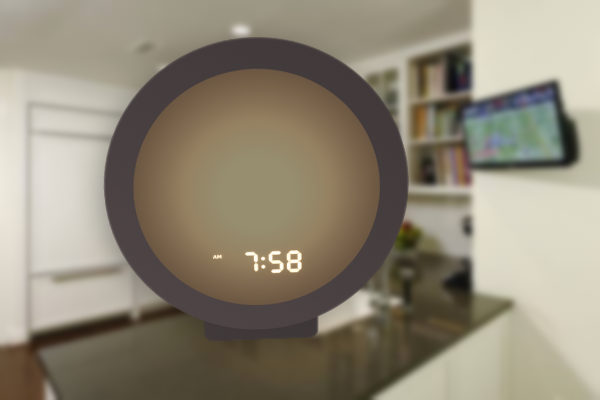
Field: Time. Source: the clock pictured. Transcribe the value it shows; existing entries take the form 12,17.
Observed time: 7,58
